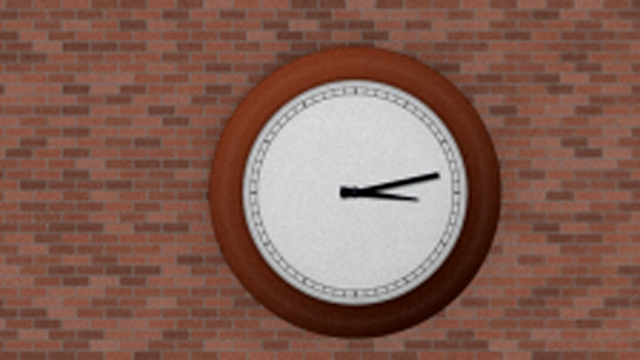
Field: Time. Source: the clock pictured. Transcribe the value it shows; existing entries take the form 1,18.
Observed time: 3,13
